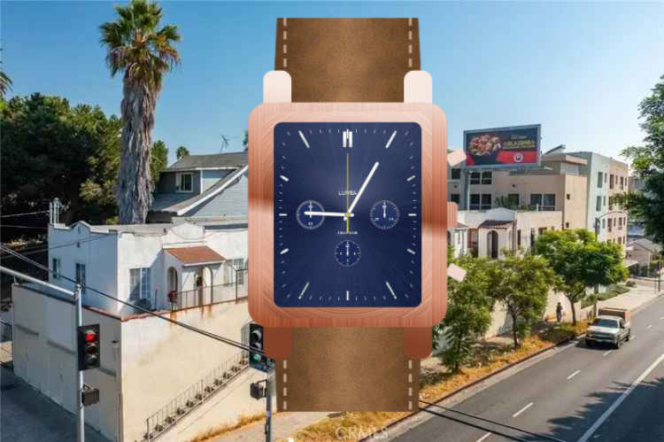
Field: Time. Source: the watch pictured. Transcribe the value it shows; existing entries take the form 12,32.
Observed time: 9,05
